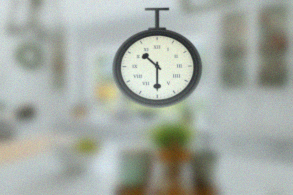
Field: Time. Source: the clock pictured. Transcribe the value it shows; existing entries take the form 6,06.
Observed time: 10,30
